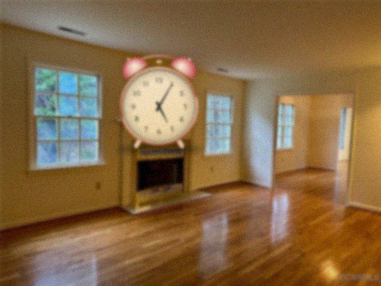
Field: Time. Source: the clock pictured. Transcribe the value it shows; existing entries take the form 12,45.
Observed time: 5,05
